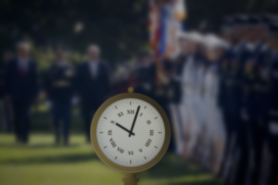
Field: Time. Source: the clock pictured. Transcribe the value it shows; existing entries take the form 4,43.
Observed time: 10,03
